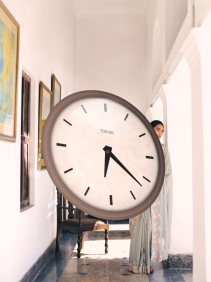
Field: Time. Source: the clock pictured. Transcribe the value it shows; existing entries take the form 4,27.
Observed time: 6,22
